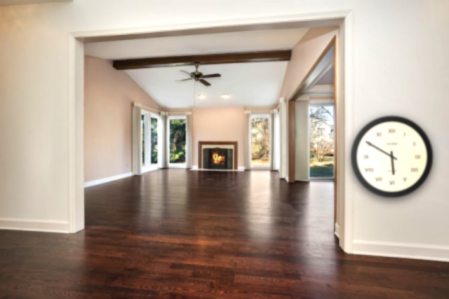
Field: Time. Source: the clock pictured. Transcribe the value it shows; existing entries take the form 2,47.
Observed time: 5,50
